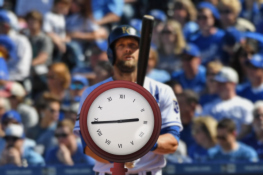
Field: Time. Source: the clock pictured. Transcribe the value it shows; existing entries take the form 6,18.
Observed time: 2,44
